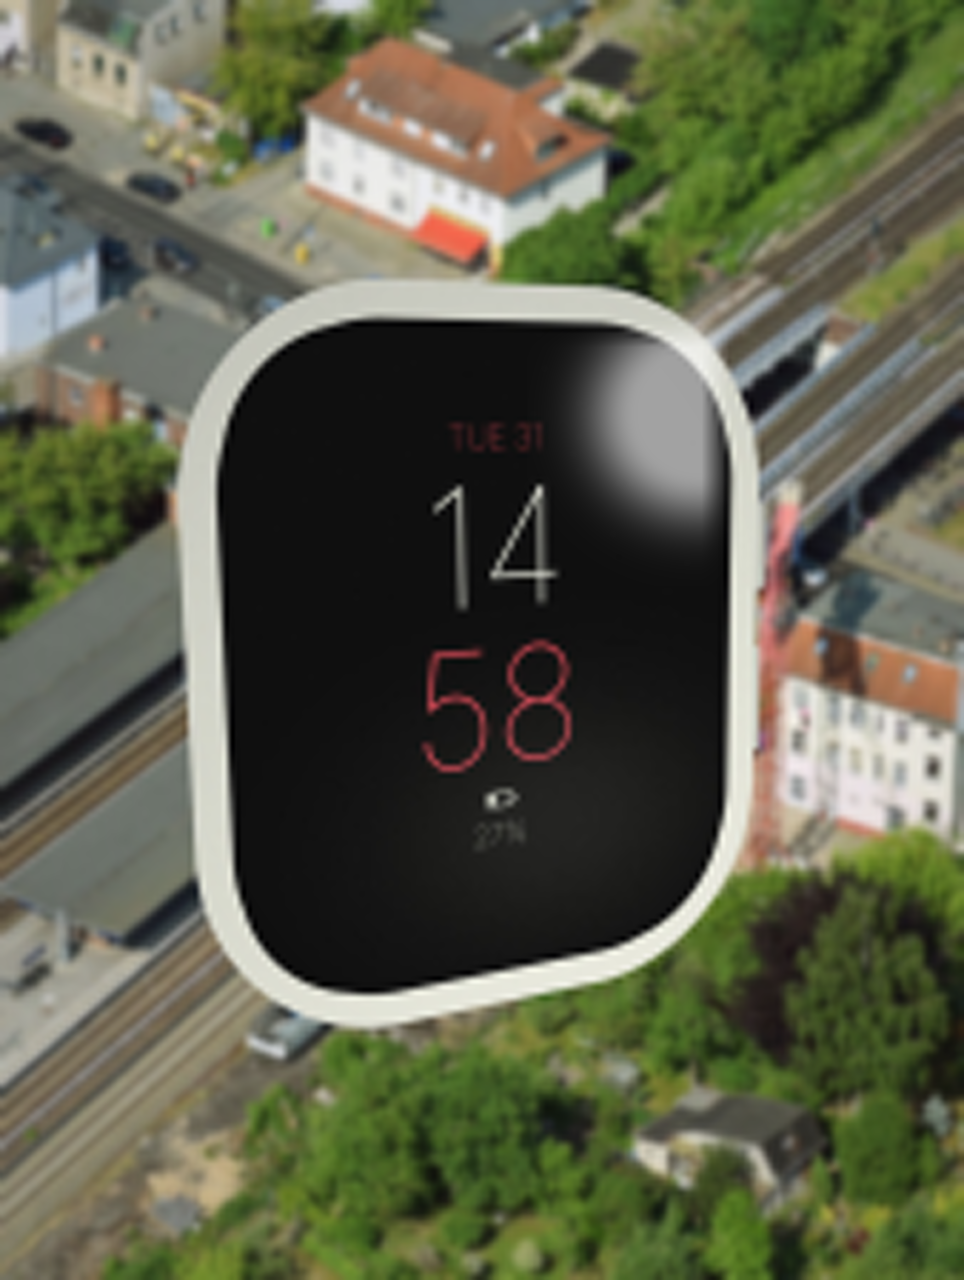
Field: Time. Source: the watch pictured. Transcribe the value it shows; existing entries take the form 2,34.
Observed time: 14,58
